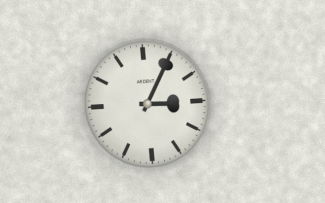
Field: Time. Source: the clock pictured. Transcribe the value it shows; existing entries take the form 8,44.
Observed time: 3,05
